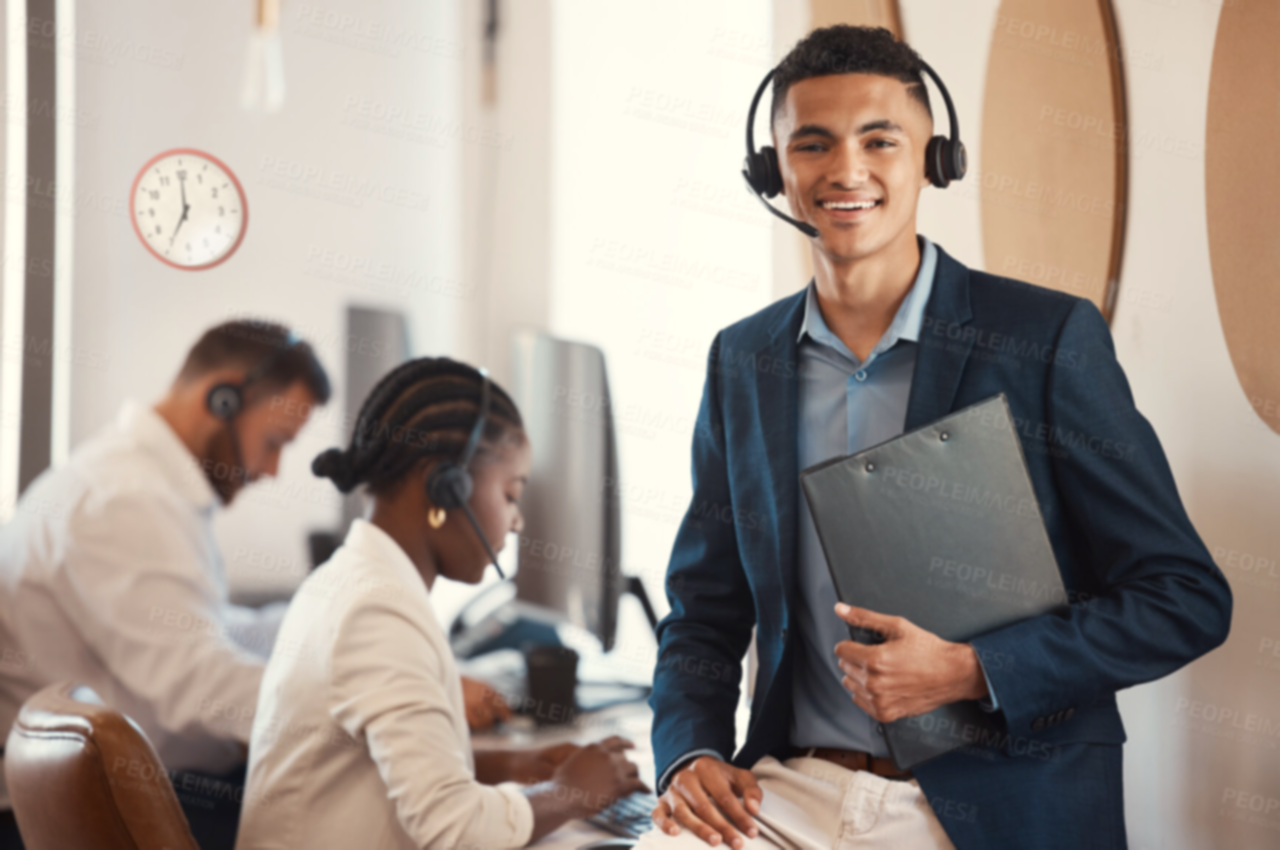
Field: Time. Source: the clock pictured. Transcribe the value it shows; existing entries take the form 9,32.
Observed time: 7,00
